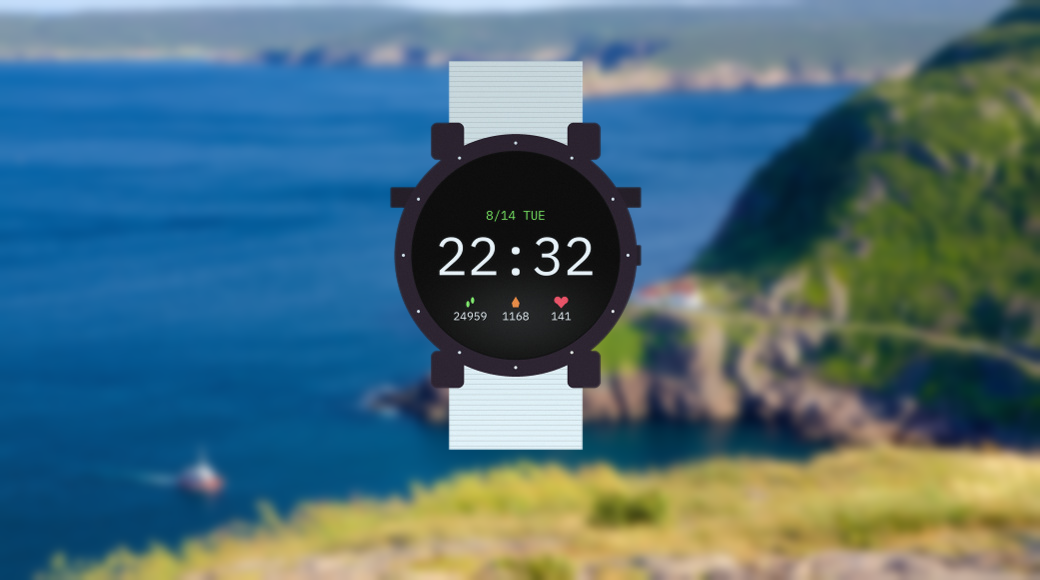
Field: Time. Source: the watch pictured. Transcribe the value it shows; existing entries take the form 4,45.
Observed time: 22,32
